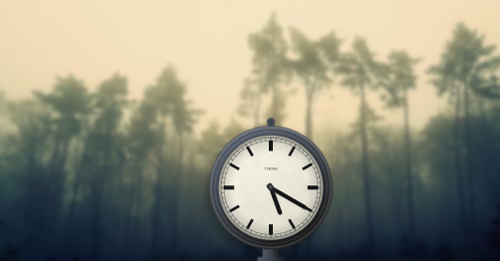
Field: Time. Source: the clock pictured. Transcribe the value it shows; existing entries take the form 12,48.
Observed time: 5,20
